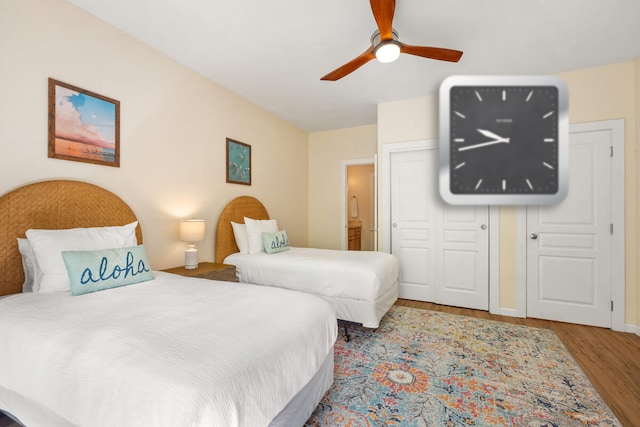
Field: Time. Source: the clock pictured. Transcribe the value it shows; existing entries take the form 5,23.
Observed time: 9,43
